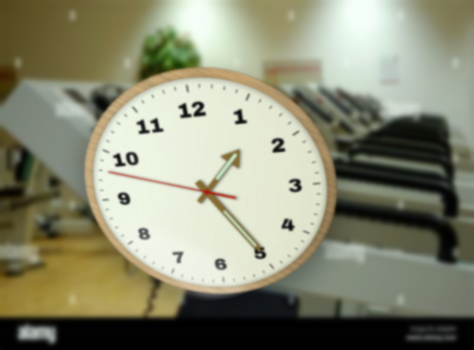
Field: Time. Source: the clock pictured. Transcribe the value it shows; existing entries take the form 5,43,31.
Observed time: 1,24,48
